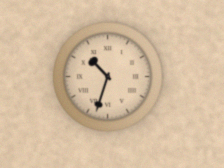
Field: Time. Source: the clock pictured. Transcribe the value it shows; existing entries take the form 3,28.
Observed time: 10,33
